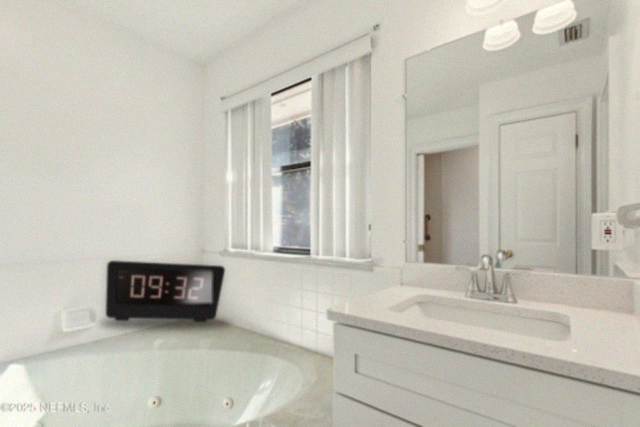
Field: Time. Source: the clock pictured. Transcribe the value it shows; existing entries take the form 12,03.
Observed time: 9,32
